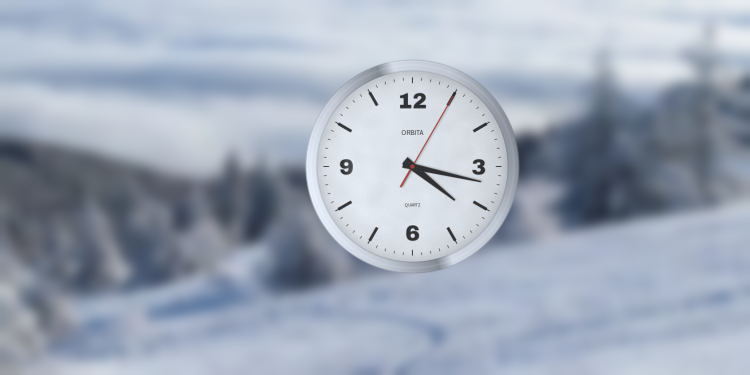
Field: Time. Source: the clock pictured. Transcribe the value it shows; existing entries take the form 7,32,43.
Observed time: 4,17,05
